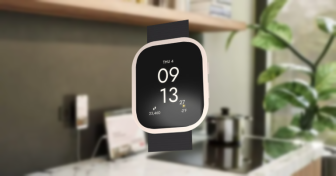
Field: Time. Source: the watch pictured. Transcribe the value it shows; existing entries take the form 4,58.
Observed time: 9,13
